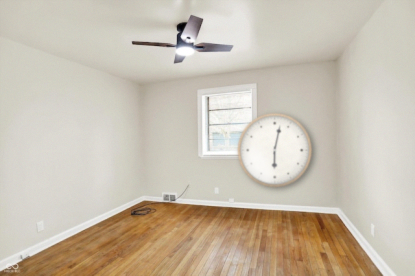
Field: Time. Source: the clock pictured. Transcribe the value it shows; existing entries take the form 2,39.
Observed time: 6,02
